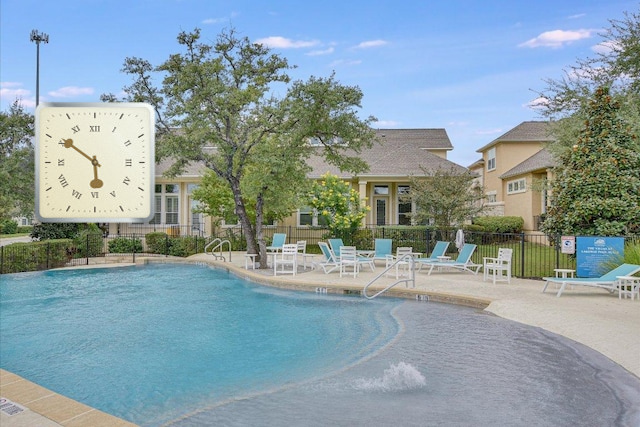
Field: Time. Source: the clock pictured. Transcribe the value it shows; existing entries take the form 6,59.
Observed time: 5,51
